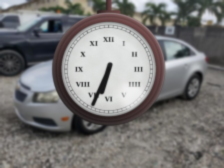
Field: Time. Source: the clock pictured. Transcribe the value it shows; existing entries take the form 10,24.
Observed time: 6,34
